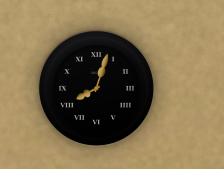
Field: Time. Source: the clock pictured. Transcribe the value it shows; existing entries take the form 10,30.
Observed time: 8,03
